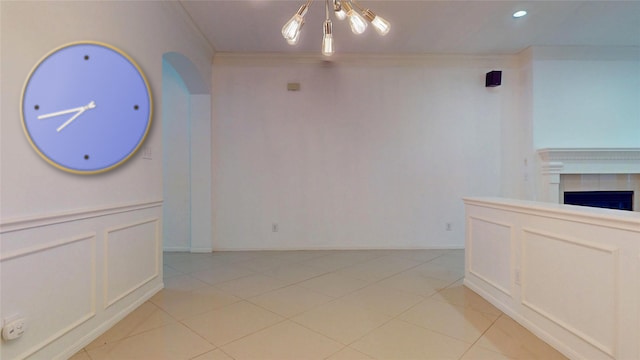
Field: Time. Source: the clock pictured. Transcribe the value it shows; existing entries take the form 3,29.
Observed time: 7,43
